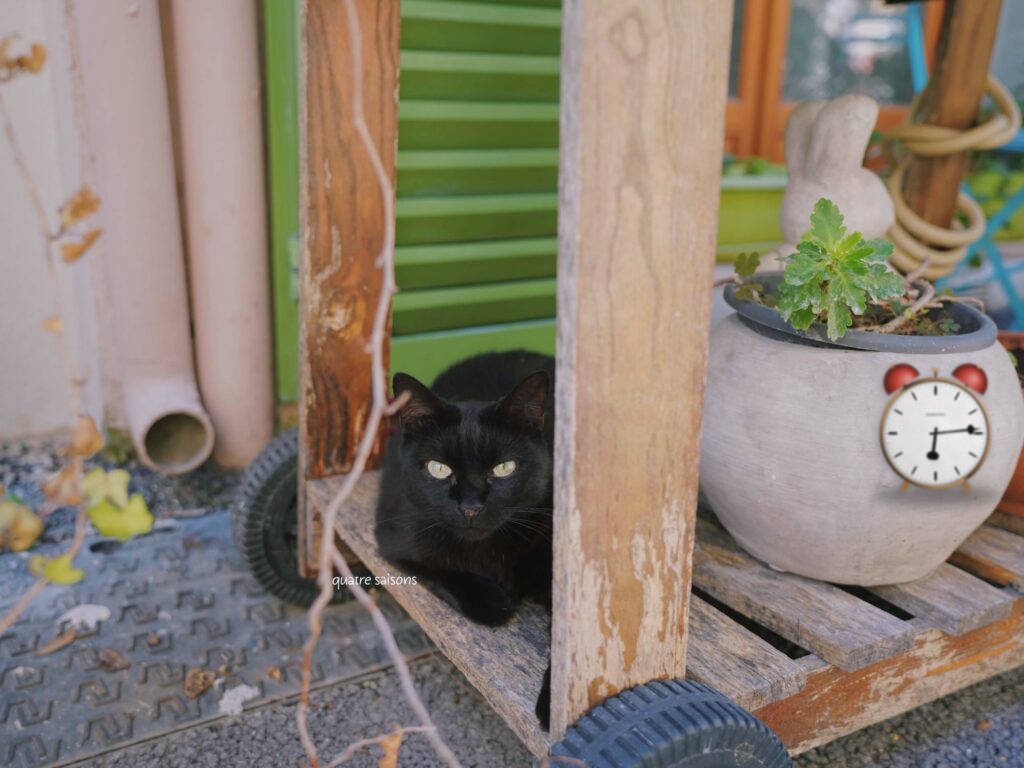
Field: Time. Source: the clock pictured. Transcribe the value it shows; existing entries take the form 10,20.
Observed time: 6,14
